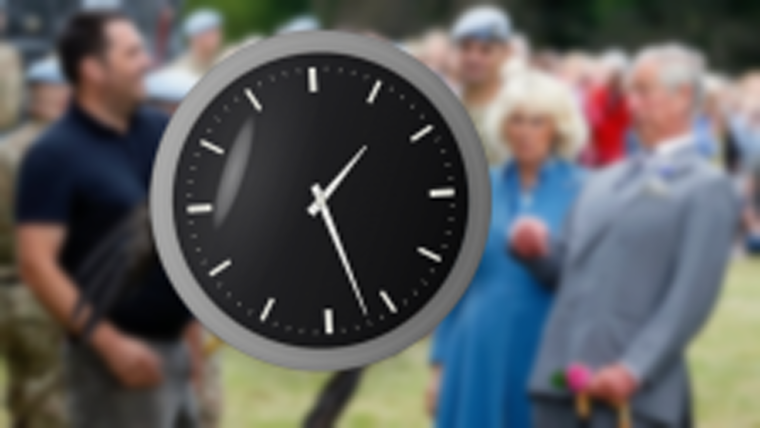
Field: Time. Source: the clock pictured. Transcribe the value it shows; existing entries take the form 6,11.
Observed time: 1,27
